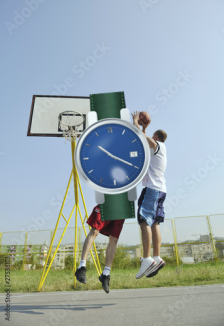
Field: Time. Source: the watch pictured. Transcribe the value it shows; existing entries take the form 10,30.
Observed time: 10,20
